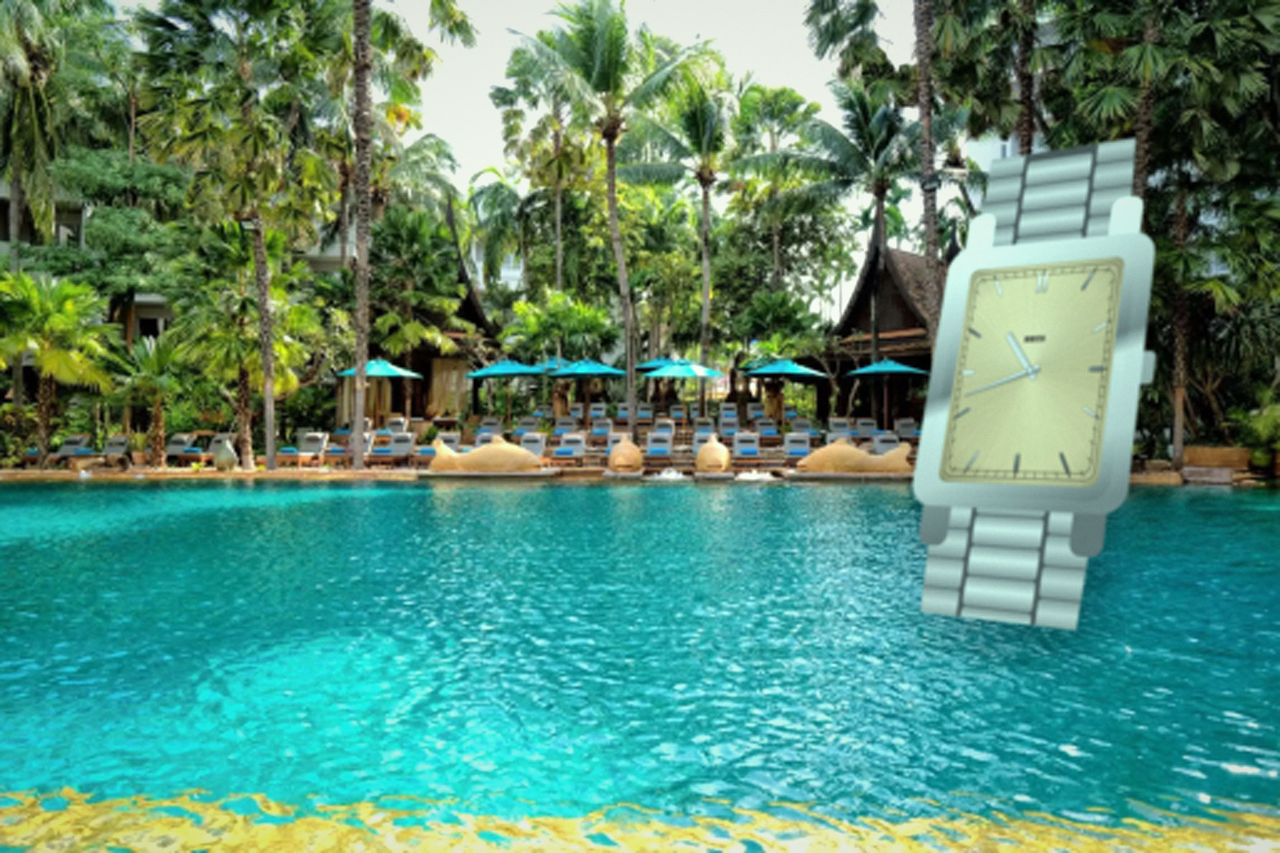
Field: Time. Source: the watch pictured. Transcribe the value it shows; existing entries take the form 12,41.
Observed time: 10,42
